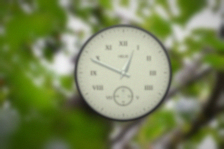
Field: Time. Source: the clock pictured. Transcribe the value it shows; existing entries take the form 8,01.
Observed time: 12,49
